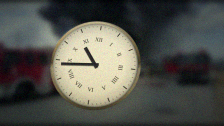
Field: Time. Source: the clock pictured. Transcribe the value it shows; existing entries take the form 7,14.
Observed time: 10,44
